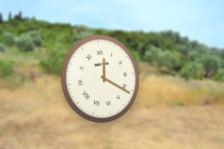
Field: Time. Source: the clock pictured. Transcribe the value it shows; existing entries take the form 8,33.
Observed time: 12,21
